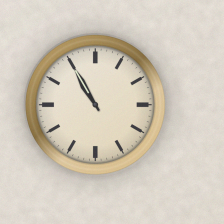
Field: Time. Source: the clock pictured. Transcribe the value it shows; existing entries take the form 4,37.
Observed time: 10,55
